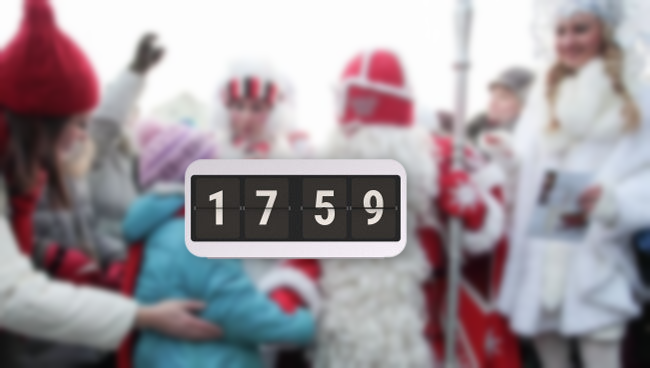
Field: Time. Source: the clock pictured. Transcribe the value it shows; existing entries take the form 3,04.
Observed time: 17,59
